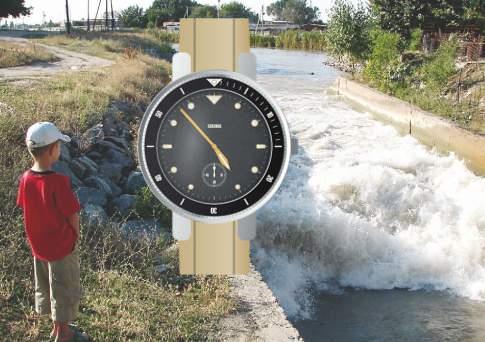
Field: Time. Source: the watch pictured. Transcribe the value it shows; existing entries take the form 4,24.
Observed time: 4,53
